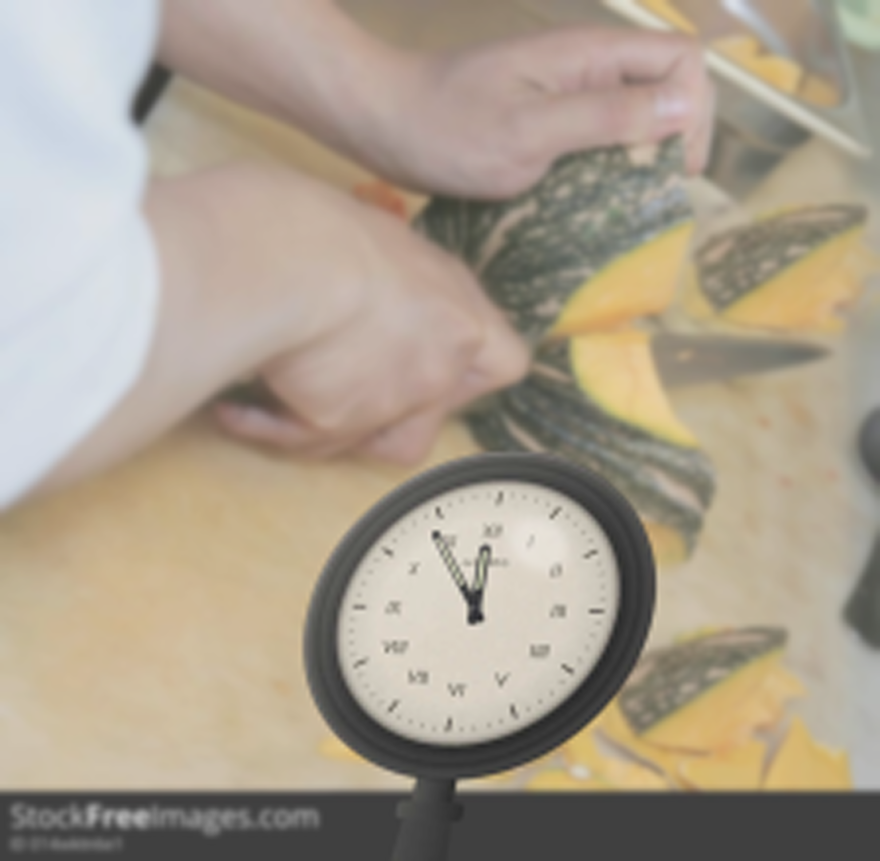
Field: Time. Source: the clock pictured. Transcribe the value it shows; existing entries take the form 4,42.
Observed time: 11,54
